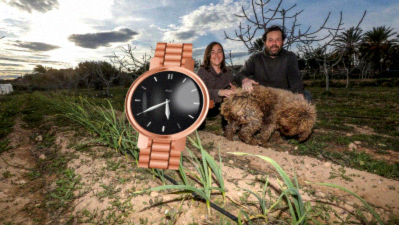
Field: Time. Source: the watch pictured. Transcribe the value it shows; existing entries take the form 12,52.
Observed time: 5,40
